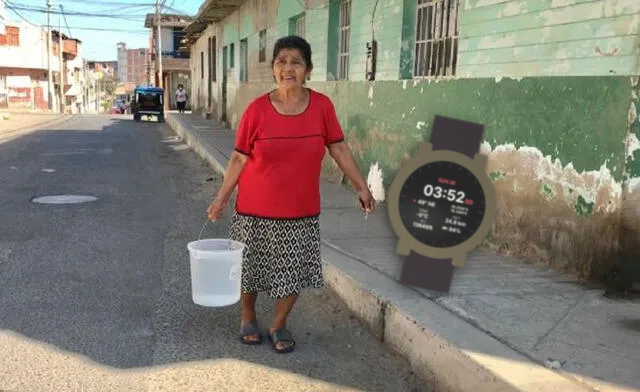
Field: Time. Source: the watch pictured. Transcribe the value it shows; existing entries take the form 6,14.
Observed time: 3,52
